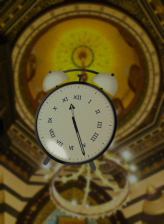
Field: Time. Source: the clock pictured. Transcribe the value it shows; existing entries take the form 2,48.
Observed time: 11,26
